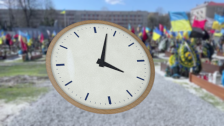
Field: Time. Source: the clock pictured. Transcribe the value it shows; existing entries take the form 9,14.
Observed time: 4,03
